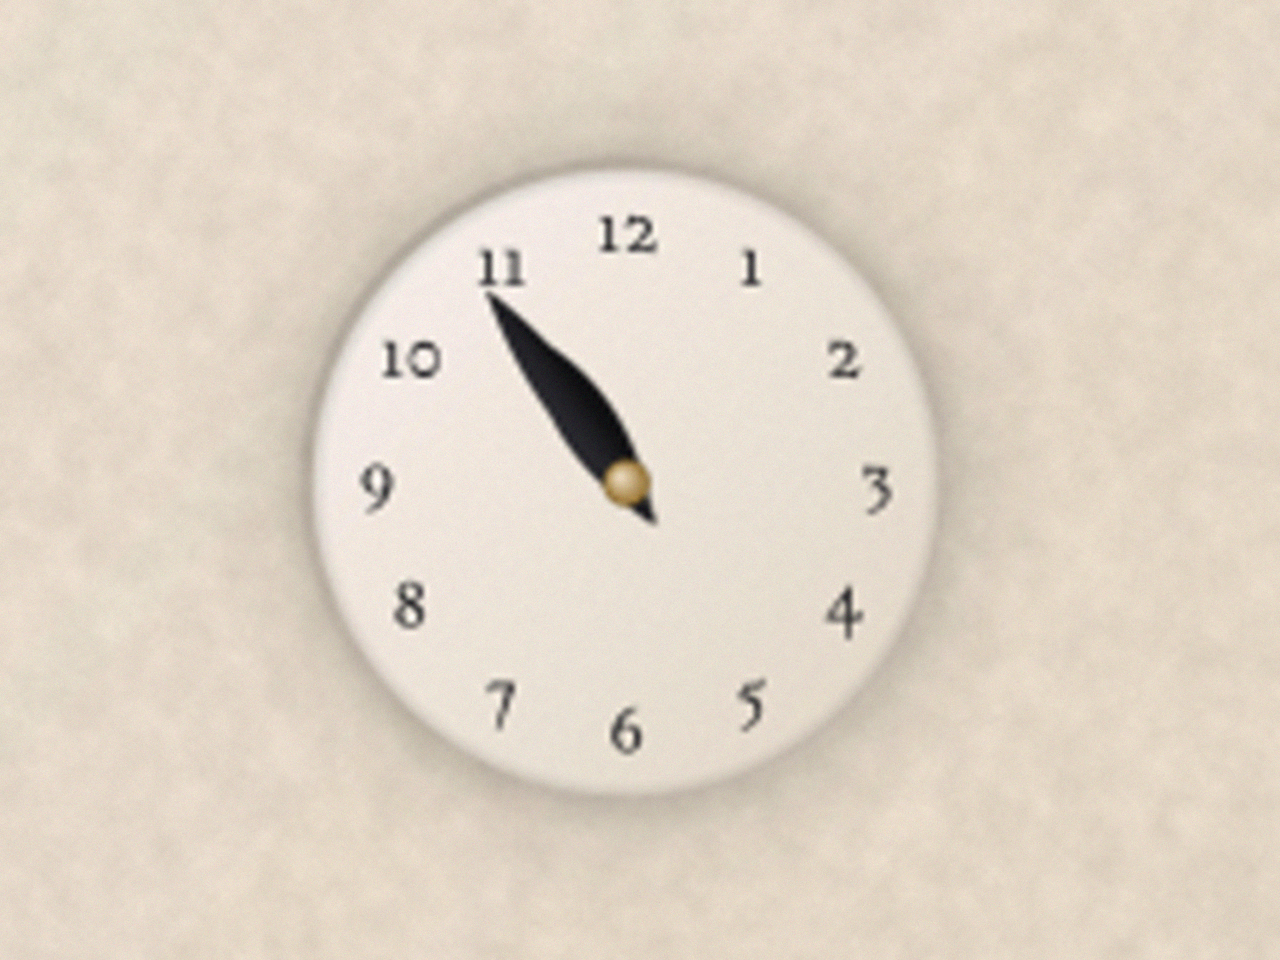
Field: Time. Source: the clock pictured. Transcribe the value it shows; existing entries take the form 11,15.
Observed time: 10,54
